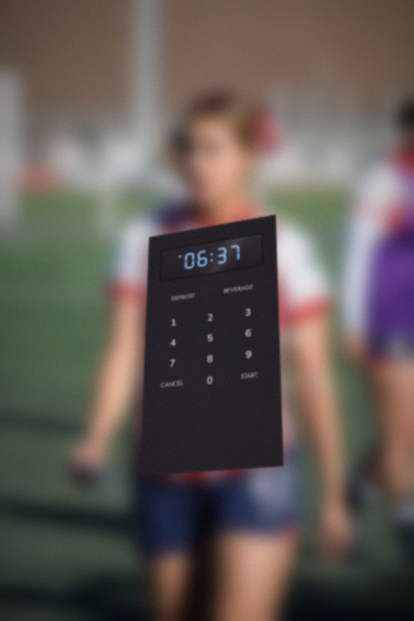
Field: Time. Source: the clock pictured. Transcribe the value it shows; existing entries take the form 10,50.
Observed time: 6,37
